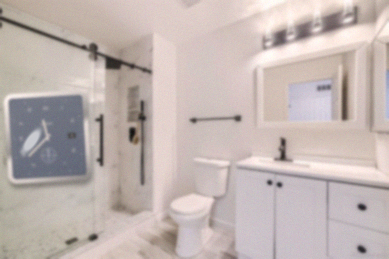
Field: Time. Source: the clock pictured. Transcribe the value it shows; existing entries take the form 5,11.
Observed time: 11,38
